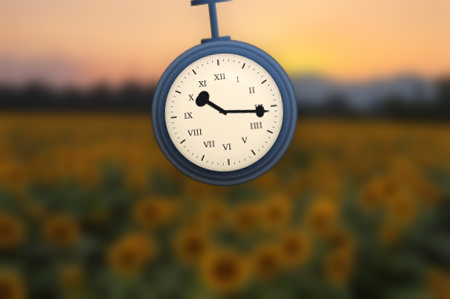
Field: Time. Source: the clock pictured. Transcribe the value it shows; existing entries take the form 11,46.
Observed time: 10,16
